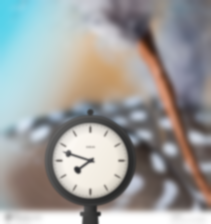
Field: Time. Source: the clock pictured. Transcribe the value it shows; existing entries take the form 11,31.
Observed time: 7,48
